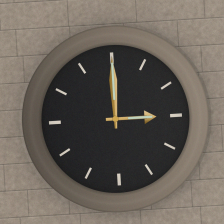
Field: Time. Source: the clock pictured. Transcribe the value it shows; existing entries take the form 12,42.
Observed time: 3,00
